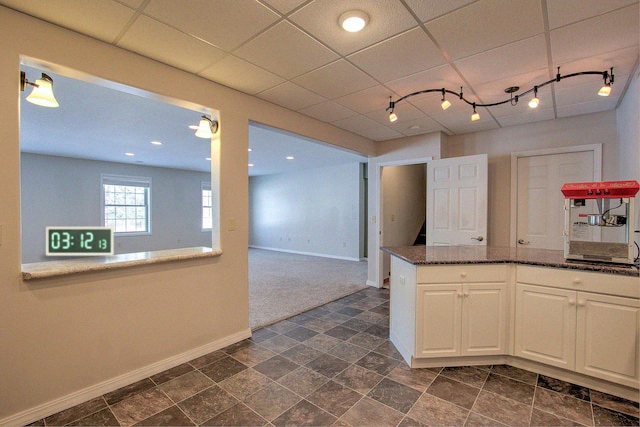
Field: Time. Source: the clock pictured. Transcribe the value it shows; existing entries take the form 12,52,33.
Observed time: 3,12,13
